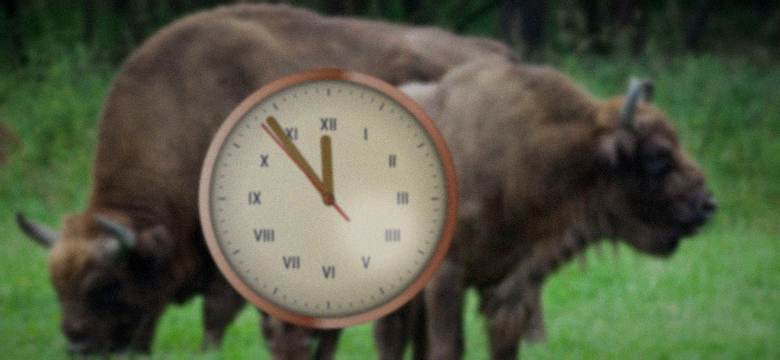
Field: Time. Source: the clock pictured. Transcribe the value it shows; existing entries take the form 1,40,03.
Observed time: 11,53,53
